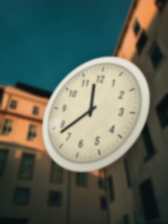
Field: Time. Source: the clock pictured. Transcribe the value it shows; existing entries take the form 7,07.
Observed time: 11,38
